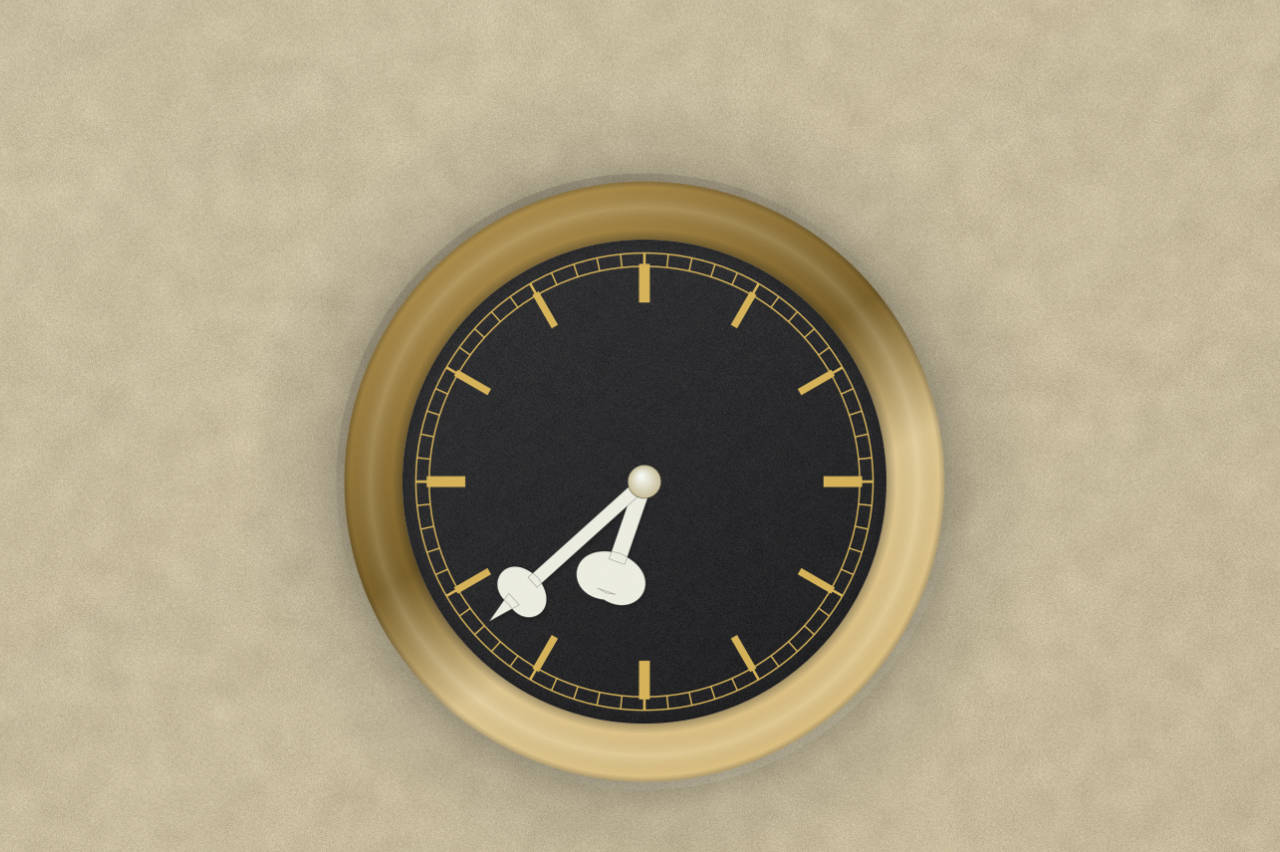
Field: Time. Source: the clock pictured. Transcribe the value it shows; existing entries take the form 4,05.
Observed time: 6,38
